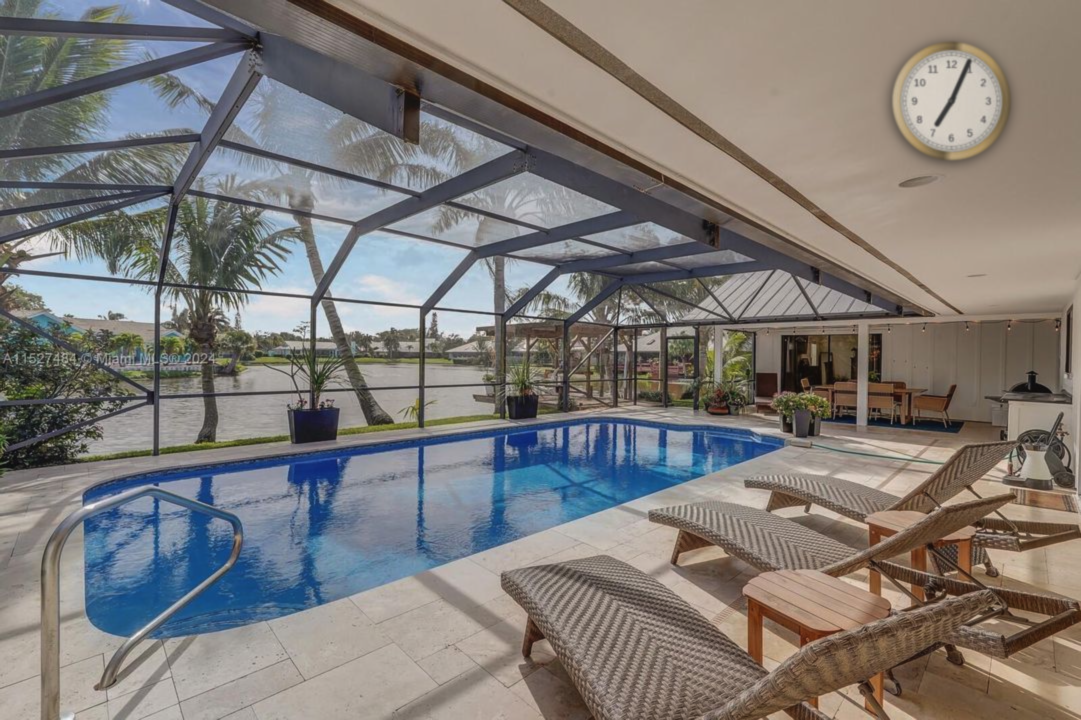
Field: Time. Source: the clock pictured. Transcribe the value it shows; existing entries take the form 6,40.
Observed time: 7,04
